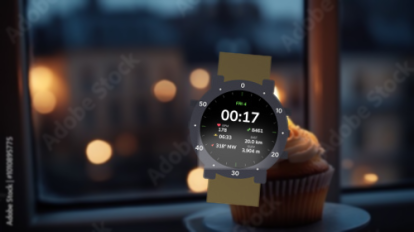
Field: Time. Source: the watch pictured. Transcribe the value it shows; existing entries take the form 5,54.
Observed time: 0,17
